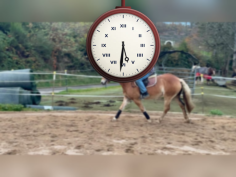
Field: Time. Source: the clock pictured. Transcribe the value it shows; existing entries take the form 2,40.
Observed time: 5,31
